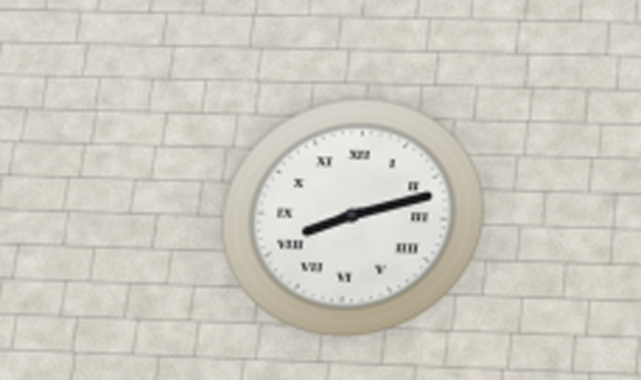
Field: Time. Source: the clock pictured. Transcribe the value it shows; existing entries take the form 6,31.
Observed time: 8,12
